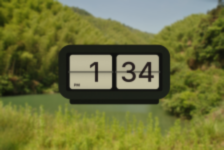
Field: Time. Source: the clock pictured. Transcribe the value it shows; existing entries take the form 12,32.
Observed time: 1,34
